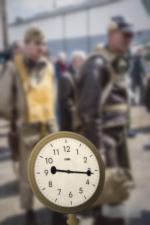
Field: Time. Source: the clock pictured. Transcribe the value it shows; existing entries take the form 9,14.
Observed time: 9,16
